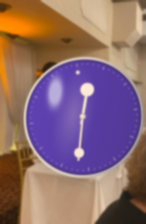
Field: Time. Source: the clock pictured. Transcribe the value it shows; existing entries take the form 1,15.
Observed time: 12,32
